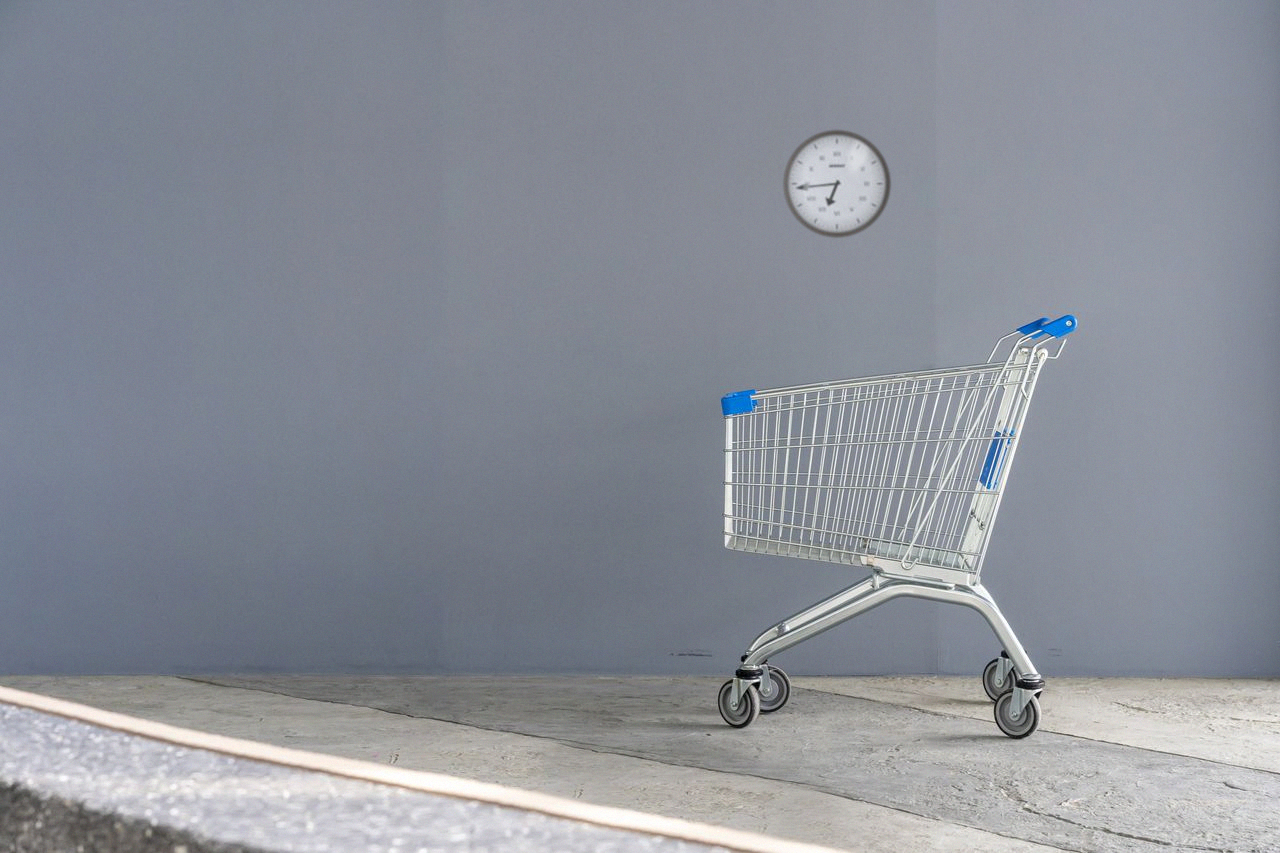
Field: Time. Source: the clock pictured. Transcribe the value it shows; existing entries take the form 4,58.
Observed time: 6,44
